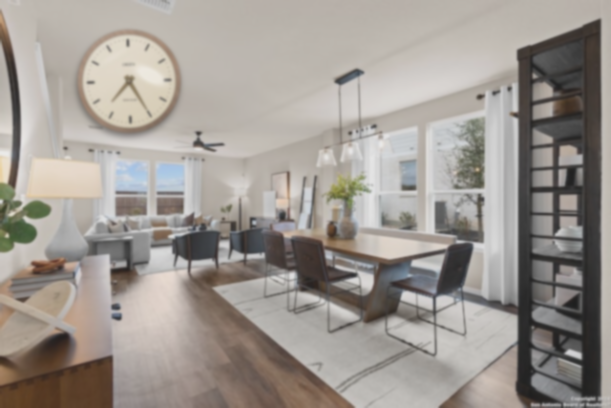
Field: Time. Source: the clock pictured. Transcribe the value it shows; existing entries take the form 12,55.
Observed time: 7,25
